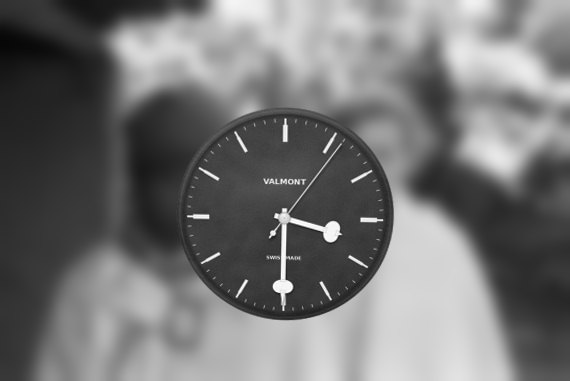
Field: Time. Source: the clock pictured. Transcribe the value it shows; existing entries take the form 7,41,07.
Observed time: 3,30,06
